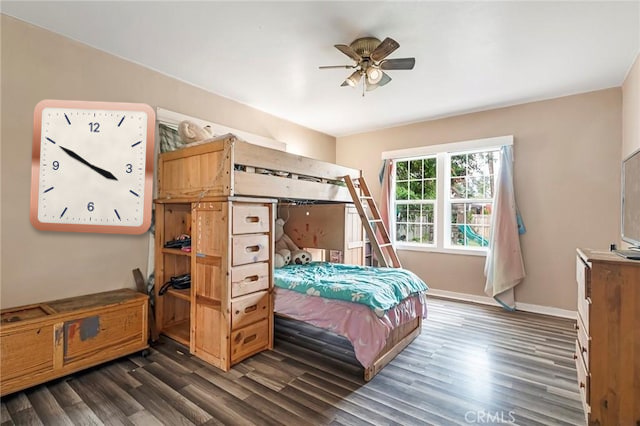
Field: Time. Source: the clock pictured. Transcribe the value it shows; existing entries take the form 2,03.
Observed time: 3,50
